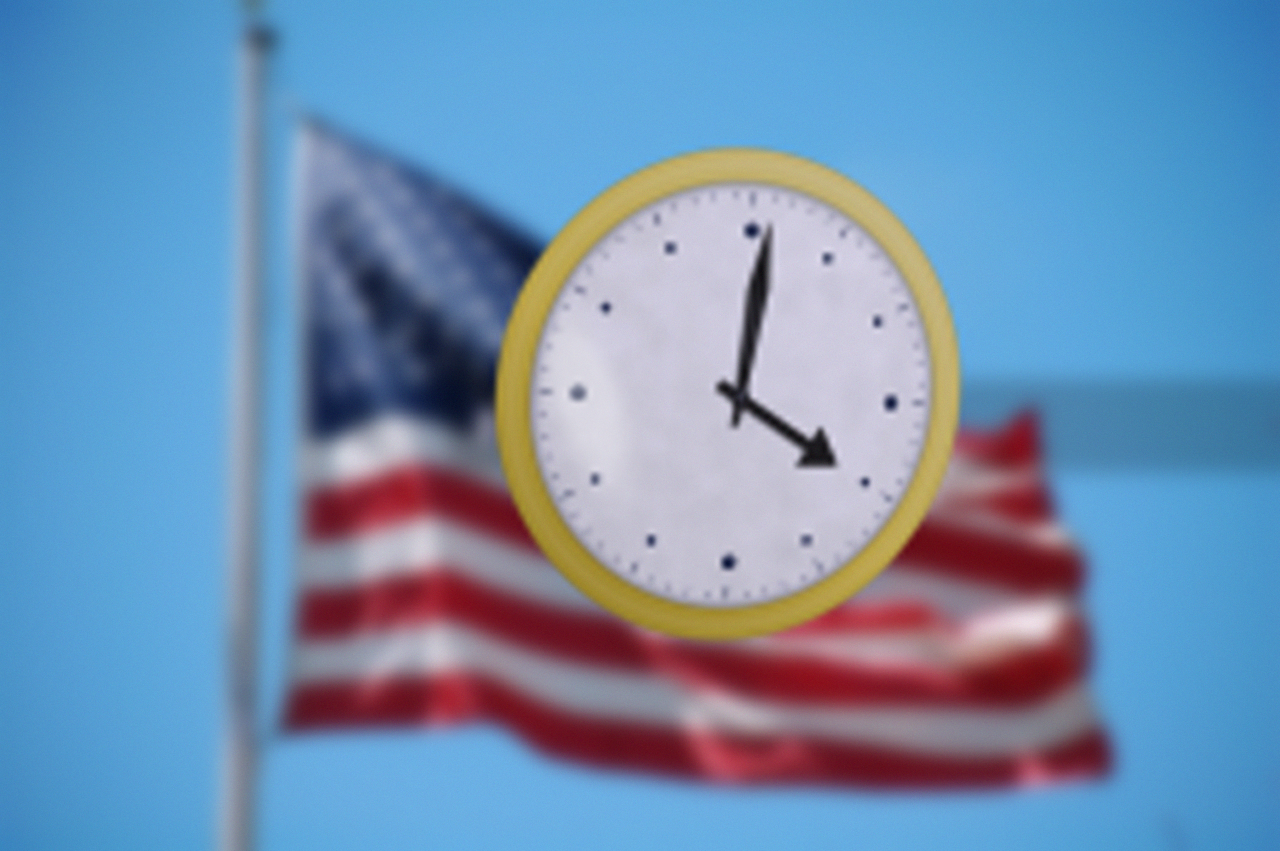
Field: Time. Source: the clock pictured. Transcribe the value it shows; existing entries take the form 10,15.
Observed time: 4,01
